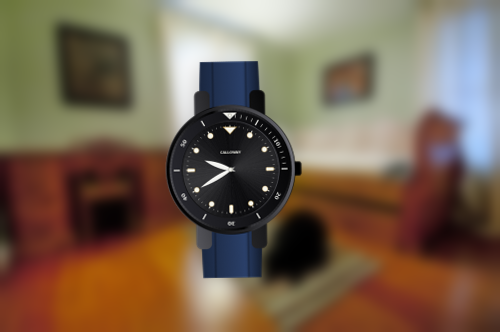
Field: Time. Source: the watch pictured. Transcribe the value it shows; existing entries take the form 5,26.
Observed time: 9,40
